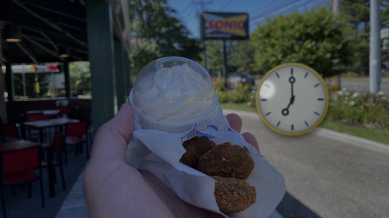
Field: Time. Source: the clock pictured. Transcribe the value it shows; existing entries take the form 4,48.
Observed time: 7,00
